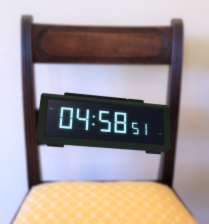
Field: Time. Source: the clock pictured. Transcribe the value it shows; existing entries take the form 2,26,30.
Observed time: 4,58,51
